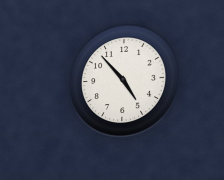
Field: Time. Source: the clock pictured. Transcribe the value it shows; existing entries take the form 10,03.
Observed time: 4,53
